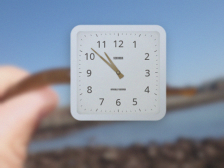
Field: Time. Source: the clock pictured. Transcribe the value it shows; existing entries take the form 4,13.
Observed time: 10,52
